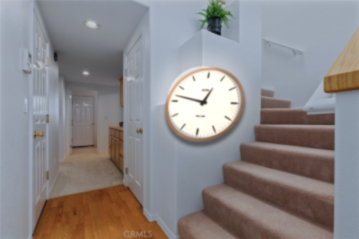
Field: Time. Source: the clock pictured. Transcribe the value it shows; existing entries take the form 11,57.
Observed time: 12,47
